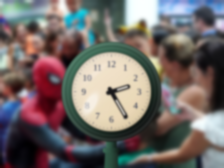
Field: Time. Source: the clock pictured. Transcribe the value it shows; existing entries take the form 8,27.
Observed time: 2,25
